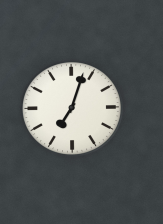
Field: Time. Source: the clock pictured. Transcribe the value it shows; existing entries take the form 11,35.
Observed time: 7,03
